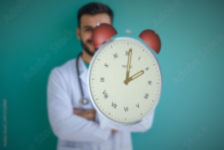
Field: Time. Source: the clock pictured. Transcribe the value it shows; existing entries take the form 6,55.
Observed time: 2,01
